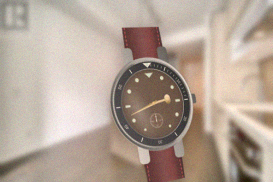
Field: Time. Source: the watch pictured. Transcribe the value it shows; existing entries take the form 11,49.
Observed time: 2,42
